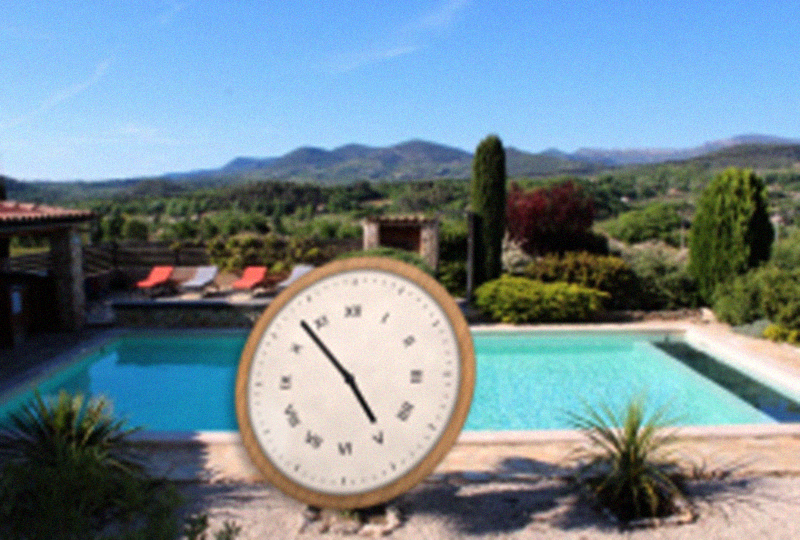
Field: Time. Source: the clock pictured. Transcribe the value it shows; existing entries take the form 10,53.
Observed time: 4,53
